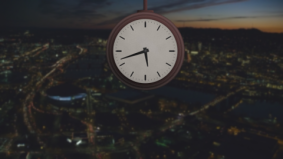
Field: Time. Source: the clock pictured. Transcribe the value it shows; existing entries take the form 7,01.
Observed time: 5,42
